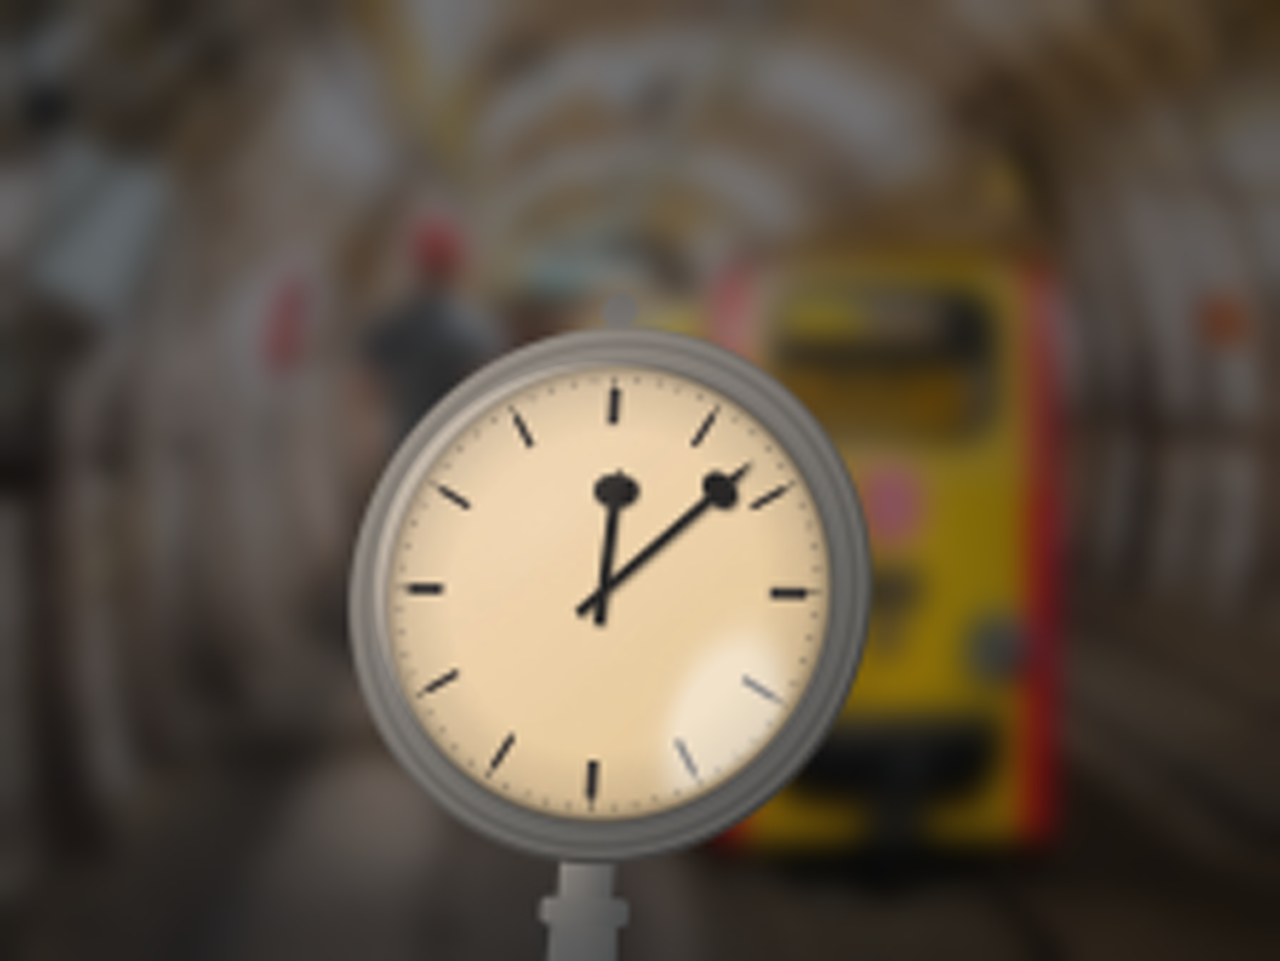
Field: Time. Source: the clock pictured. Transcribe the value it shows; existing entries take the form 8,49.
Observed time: 12,08
